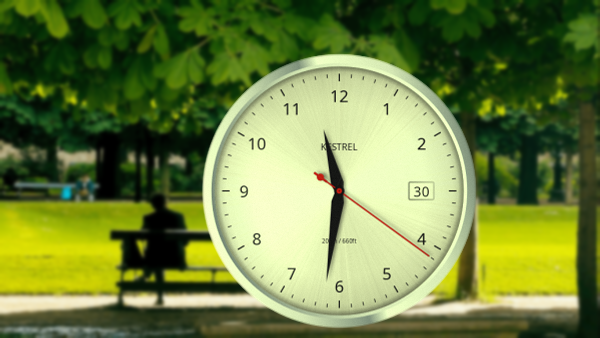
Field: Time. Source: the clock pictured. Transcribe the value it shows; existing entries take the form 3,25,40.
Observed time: 11,31,21
